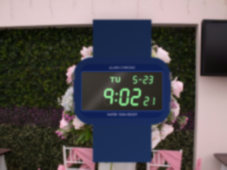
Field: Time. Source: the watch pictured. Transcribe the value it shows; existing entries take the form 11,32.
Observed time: 9,02
